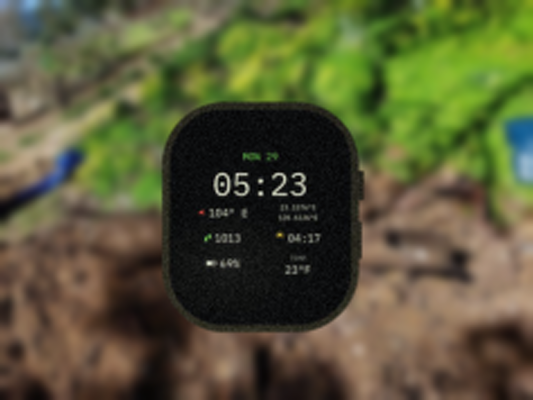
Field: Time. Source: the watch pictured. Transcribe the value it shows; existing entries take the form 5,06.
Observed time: 5,23
